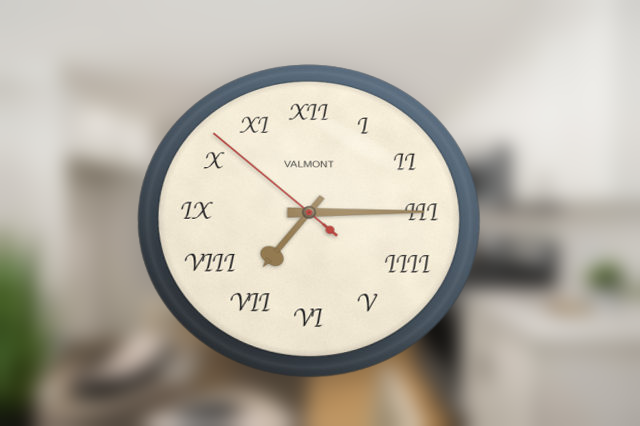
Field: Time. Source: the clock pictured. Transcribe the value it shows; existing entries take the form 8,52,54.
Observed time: 7,14,52
